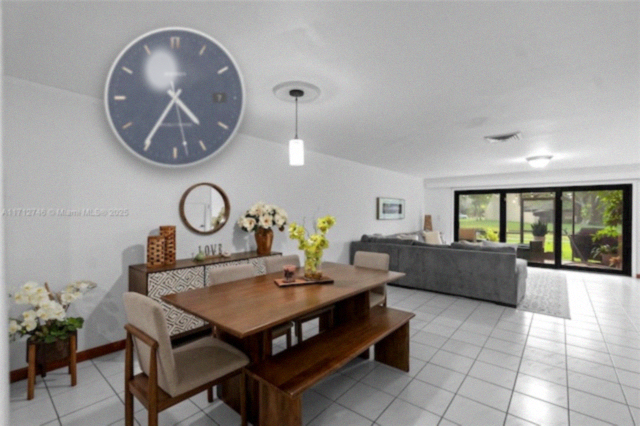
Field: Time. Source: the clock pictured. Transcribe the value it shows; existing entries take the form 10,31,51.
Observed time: 4,35,28
